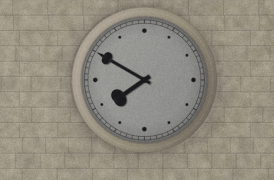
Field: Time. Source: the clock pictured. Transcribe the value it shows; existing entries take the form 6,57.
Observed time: 7,50
